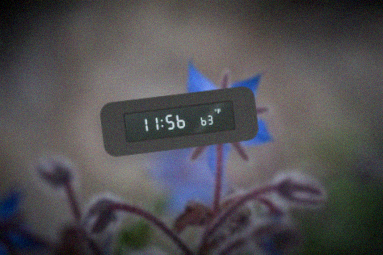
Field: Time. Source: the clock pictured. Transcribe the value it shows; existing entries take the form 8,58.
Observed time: 11,56
